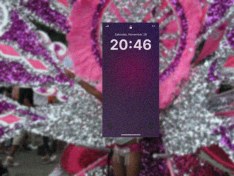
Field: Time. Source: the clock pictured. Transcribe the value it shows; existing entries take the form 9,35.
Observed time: 20,46
